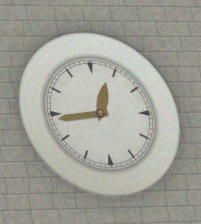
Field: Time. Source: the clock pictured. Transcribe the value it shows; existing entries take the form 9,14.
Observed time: 12,44
